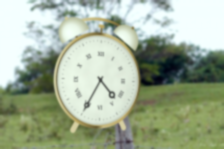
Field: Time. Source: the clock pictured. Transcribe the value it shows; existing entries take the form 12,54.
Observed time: 4,35
